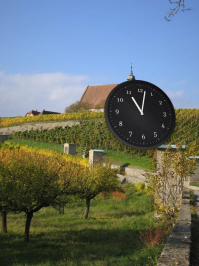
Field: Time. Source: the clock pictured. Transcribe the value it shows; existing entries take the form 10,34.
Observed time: 11,02
